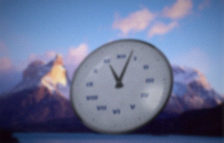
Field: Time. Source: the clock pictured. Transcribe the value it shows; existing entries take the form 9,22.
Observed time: 11,03
